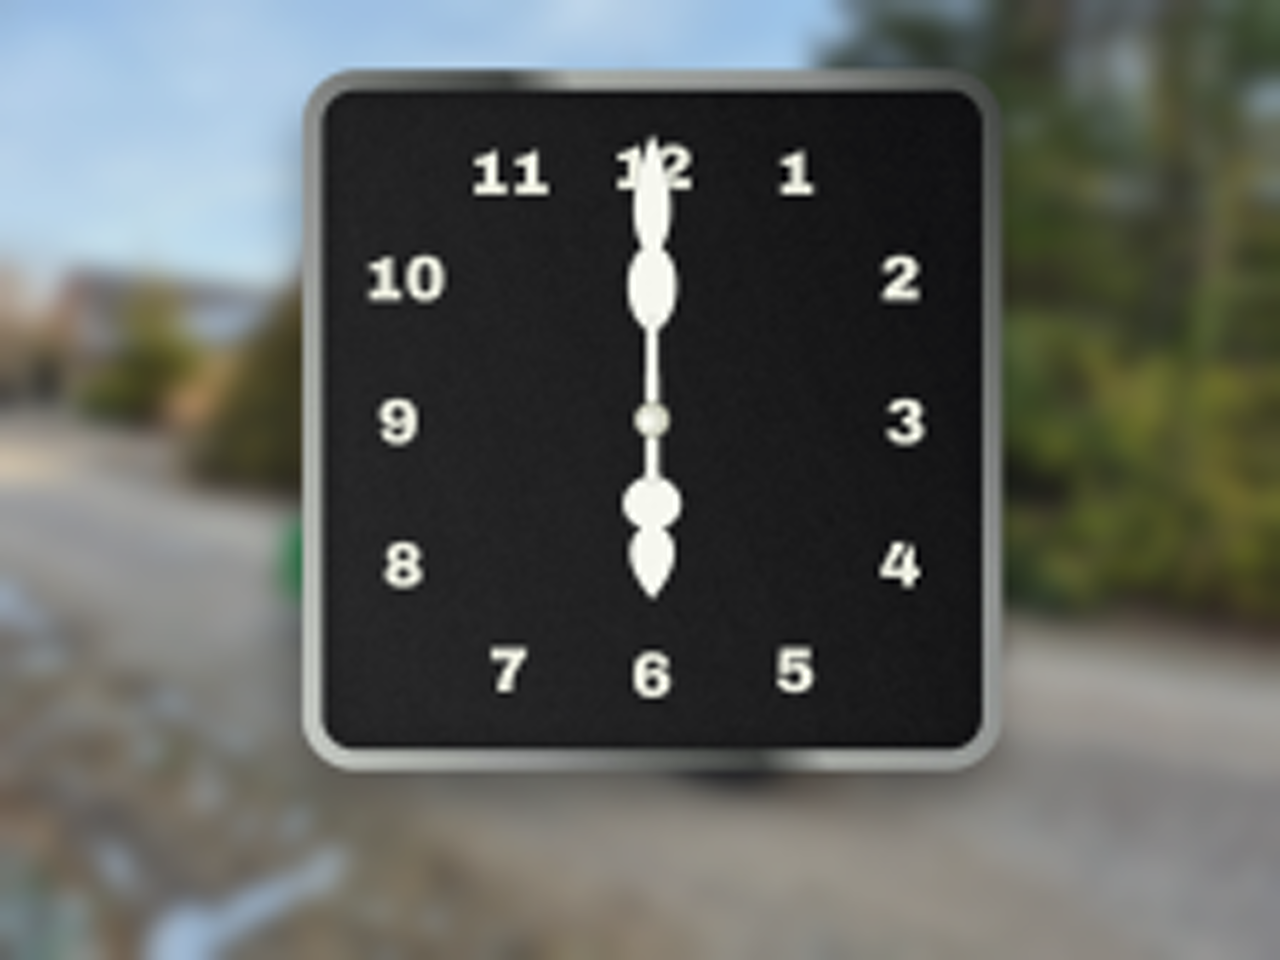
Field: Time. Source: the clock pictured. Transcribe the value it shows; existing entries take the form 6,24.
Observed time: 6,00
